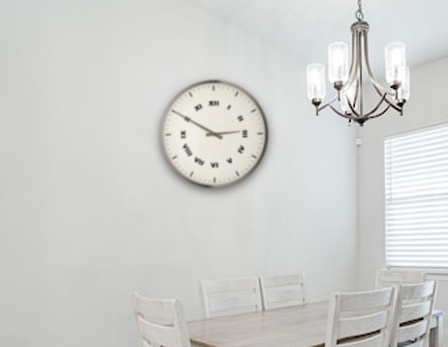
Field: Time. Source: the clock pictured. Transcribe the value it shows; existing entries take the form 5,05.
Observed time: 2,50
